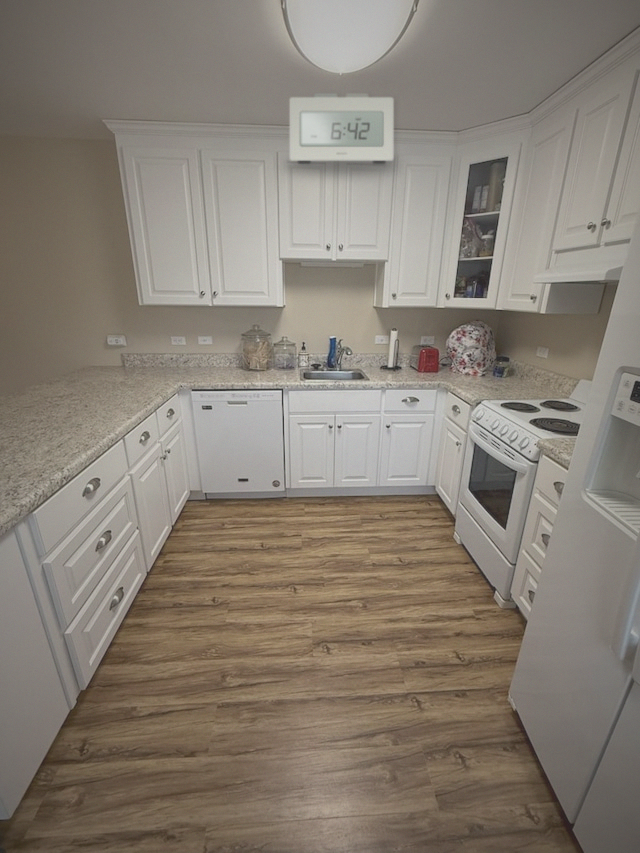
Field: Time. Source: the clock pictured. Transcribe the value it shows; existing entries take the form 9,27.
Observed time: 6,42
